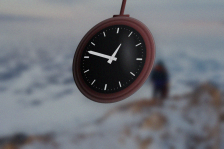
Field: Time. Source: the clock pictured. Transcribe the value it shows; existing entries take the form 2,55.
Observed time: 12,47
